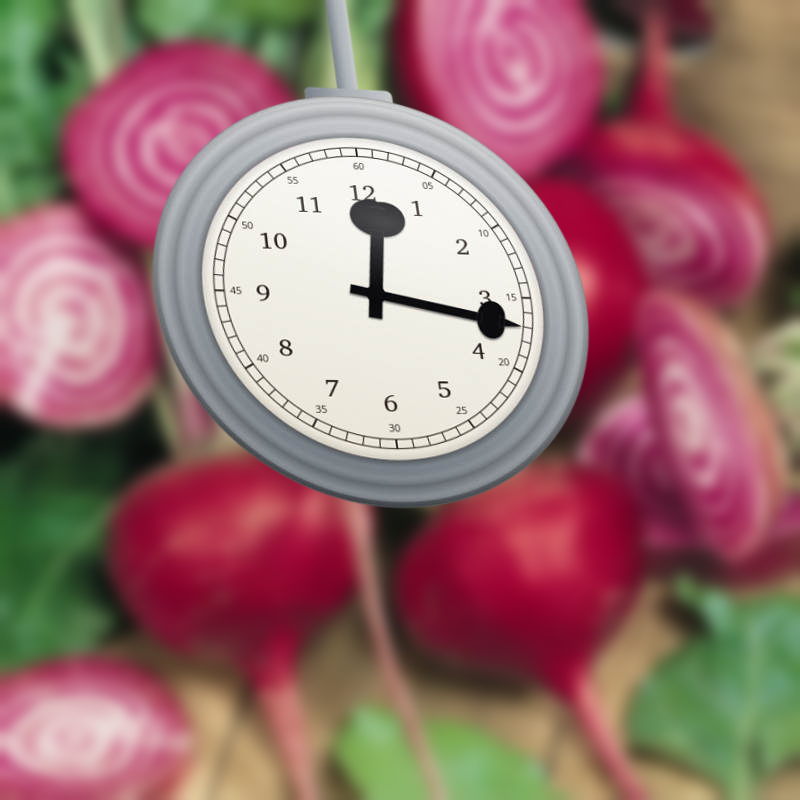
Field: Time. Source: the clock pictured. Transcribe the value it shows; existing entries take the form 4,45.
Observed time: 12,17
